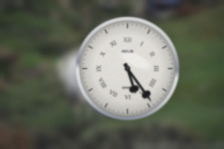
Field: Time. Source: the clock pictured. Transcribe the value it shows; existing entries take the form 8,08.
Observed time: 5,24
